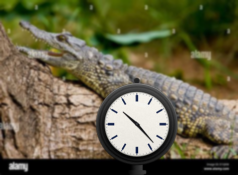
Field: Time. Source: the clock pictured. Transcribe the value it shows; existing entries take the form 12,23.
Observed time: 10,23
